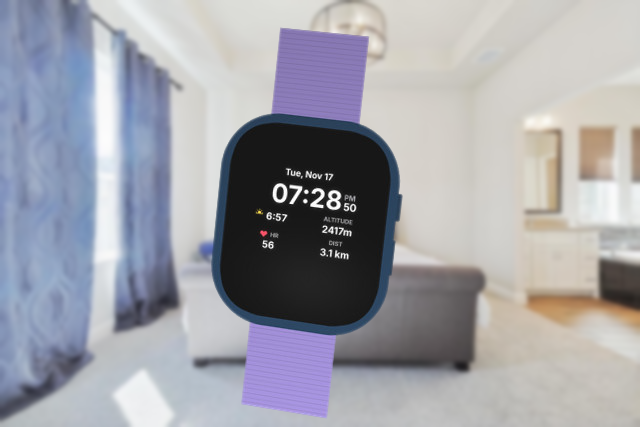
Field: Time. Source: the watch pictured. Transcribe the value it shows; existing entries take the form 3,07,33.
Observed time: 7,28,50
